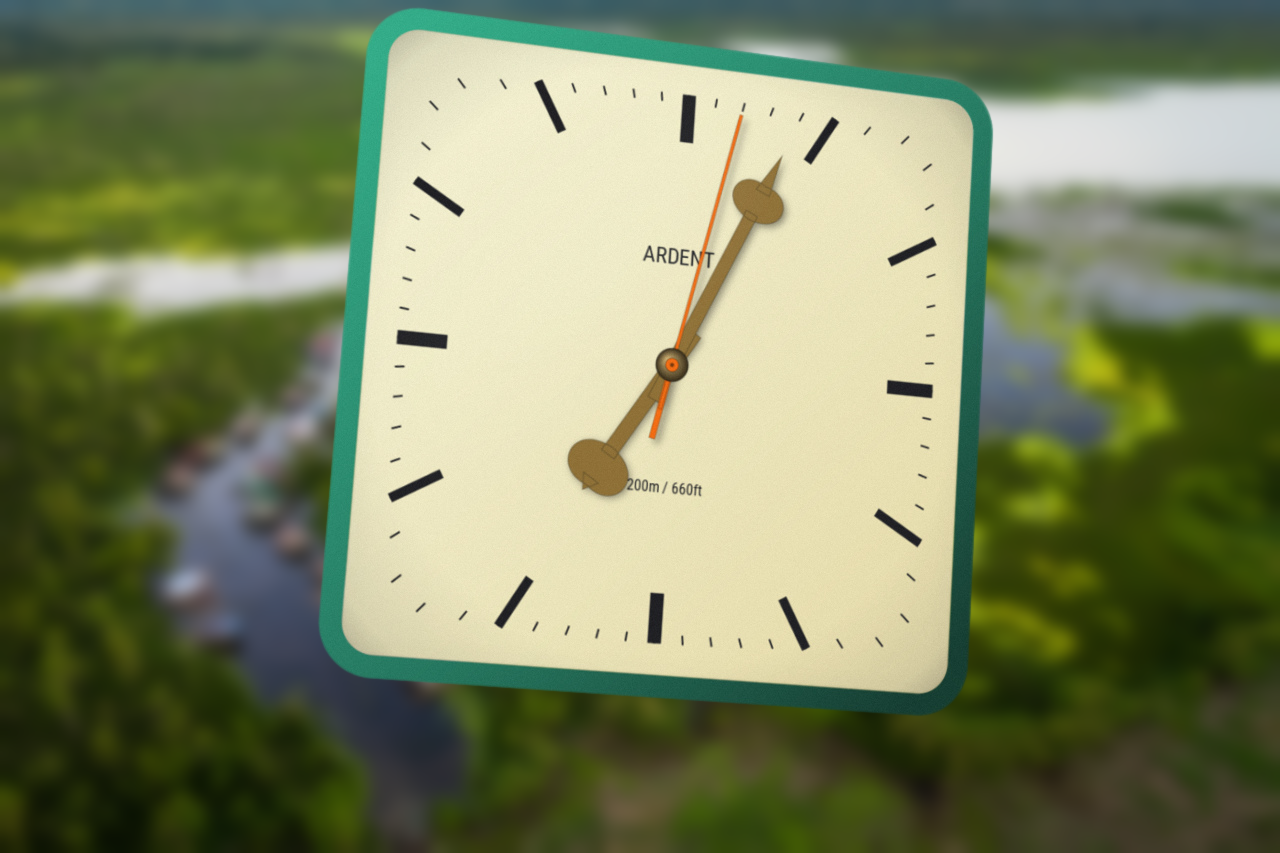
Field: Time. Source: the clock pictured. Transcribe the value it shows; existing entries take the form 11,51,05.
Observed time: 7,04,02
